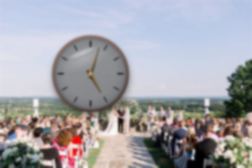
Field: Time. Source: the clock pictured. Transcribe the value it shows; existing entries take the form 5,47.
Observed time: 5,03
